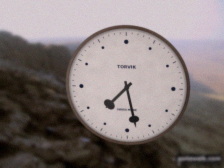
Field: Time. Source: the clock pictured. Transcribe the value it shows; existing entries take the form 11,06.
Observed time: 7,28
